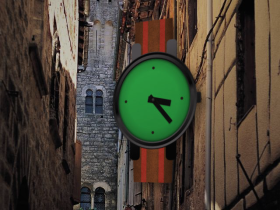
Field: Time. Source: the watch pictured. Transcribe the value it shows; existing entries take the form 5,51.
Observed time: 3,23
